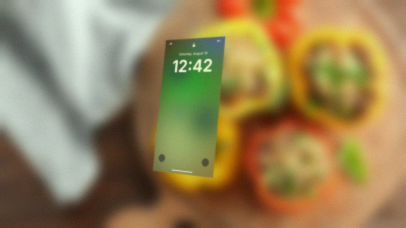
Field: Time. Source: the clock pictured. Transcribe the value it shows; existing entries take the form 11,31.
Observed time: 12,42
